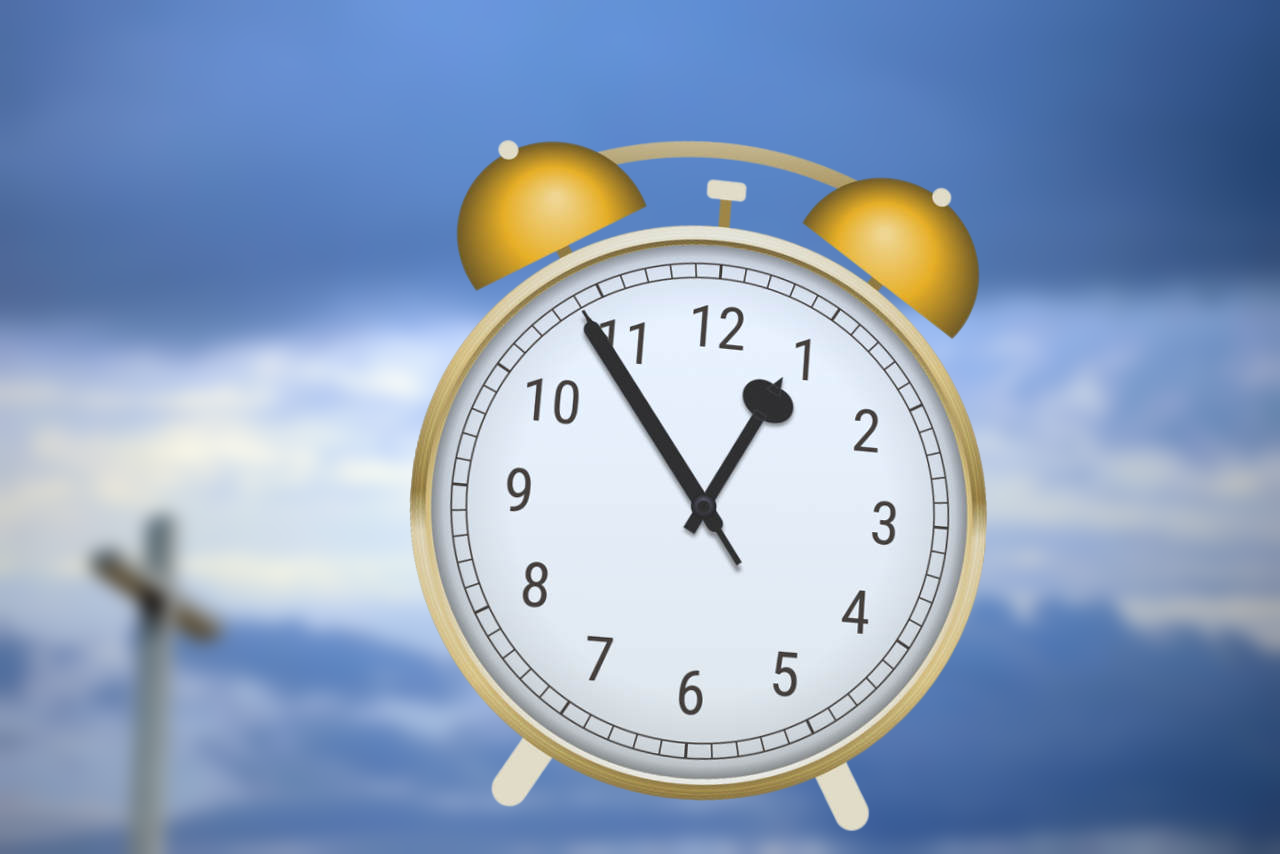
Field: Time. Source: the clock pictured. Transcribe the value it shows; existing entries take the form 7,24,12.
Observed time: 12,53,54
